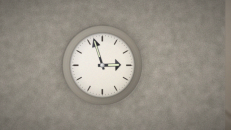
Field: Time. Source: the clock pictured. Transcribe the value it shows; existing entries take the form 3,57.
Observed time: 2,57
